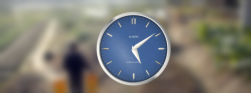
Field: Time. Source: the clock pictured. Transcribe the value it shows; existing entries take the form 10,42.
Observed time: 5,09
